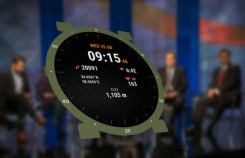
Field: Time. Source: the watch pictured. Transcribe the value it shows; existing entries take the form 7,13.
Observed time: 9,15
